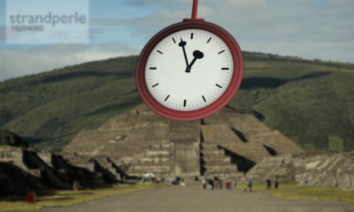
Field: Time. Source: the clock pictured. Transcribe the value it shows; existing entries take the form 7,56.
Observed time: 12,57
